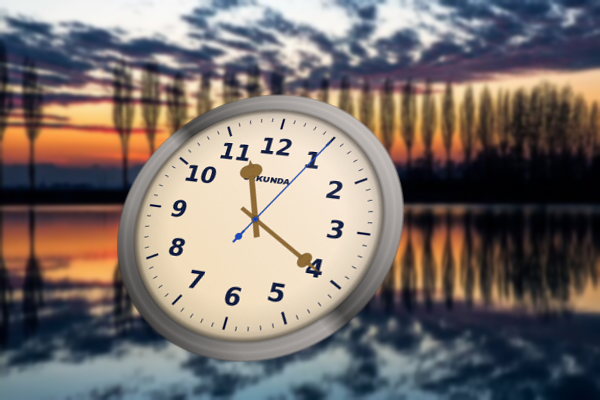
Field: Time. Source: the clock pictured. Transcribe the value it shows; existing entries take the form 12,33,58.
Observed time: 11,20,05
